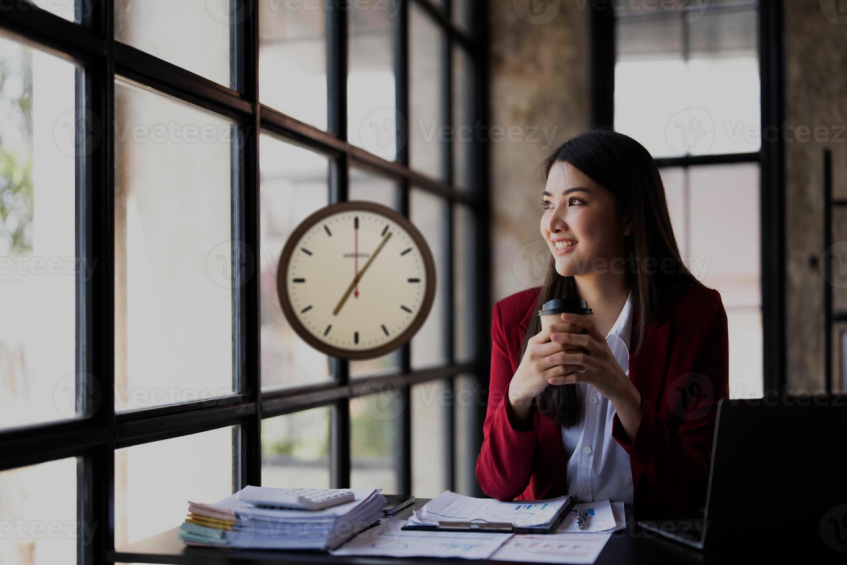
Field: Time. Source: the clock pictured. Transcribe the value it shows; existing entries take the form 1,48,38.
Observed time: 7,06,00
